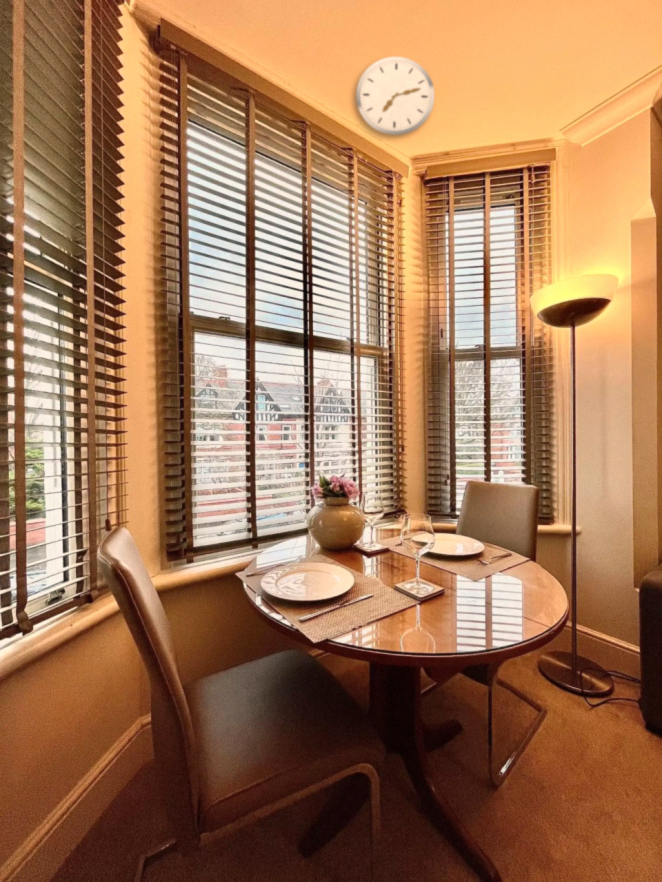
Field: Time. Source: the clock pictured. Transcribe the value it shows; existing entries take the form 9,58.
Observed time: 7,12
